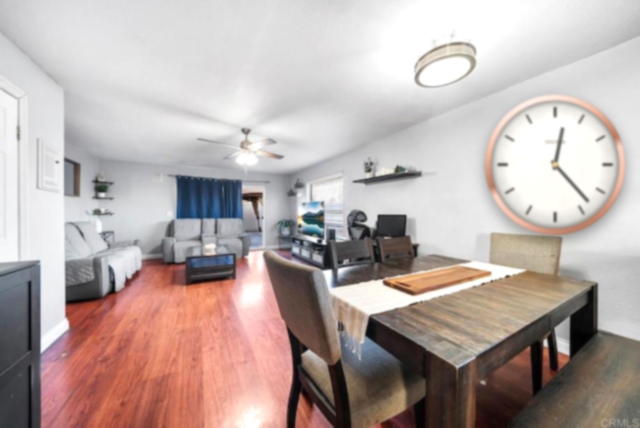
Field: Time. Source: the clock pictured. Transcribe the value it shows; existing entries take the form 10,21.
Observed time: 12,23
